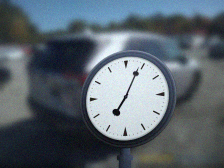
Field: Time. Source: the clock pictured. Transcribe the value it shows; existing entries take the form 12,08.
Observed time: 7,04
